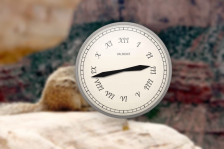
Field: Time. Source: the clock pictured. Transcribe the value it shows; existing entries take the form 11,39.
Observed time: 2,43
